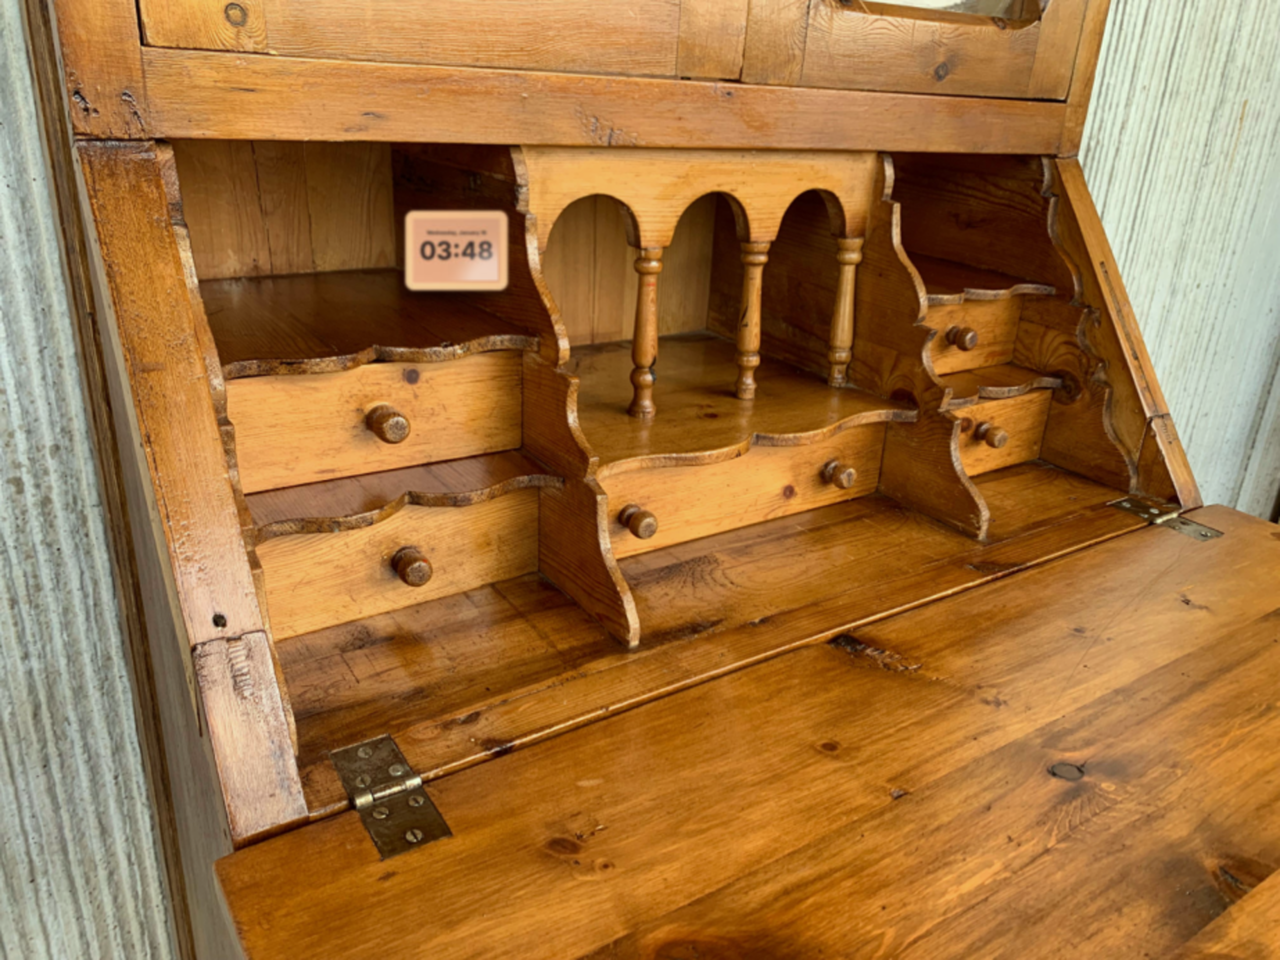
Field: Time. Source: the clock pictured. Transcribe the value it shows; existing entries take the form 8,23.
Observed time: 3,48
